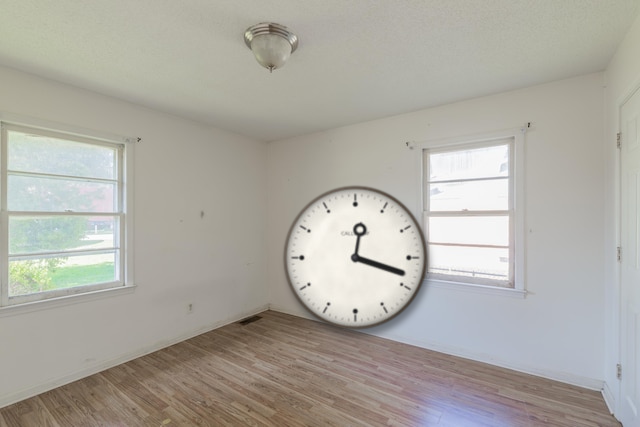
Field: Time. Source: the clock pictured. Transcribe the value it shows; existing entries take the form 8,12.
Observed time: 12,18
